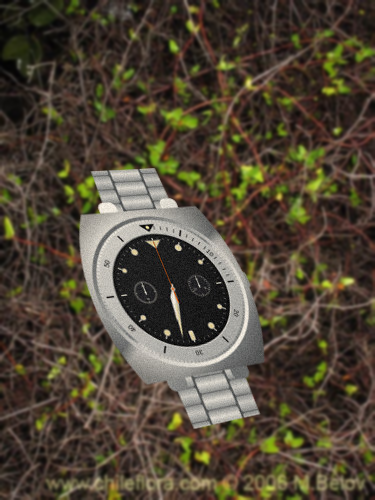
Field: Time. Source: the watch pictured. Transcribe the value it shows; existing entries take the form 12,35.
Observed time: 6,32
